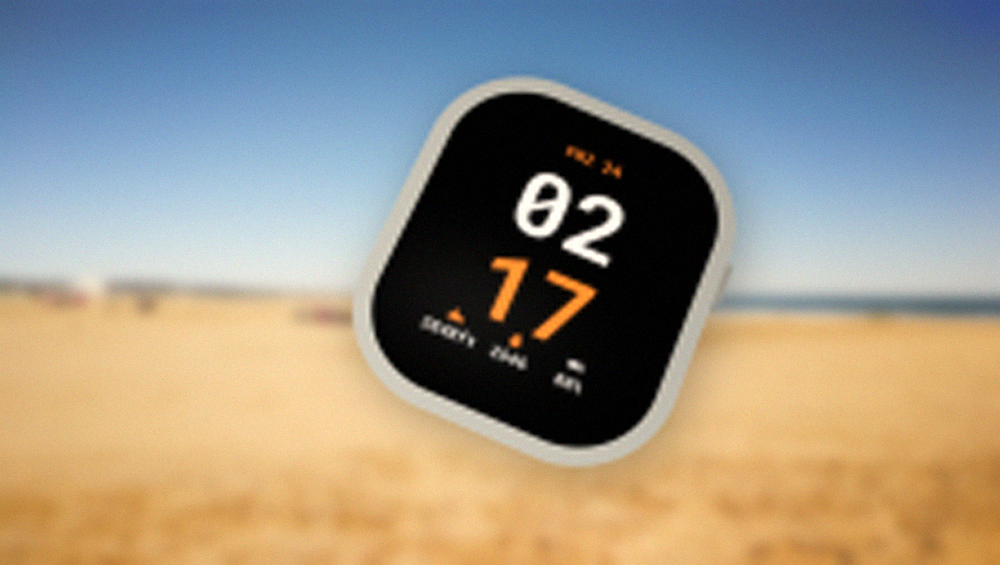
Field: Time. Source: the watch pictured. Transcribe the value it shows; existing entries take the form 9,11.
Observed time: 2,17
